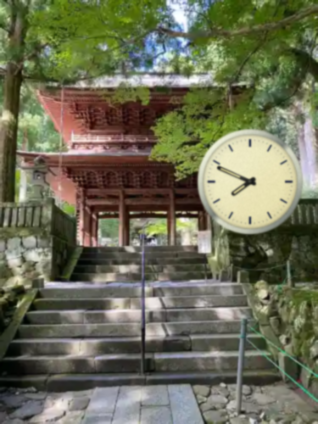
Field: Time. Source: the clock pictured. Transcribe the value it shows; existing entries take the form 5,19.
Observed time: 7,49
